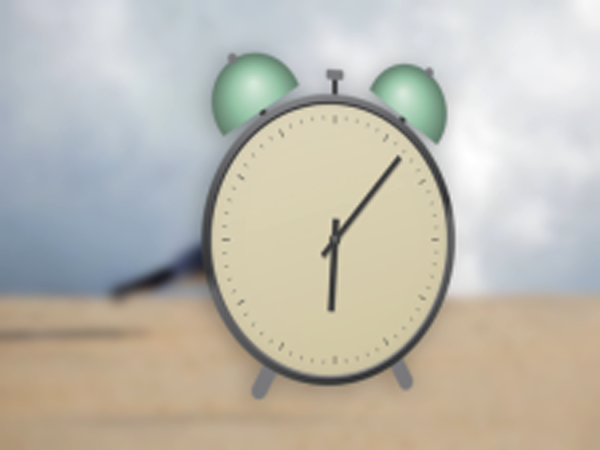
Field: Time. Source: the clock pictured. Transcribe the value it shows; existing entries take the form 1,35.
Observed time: 6,07
